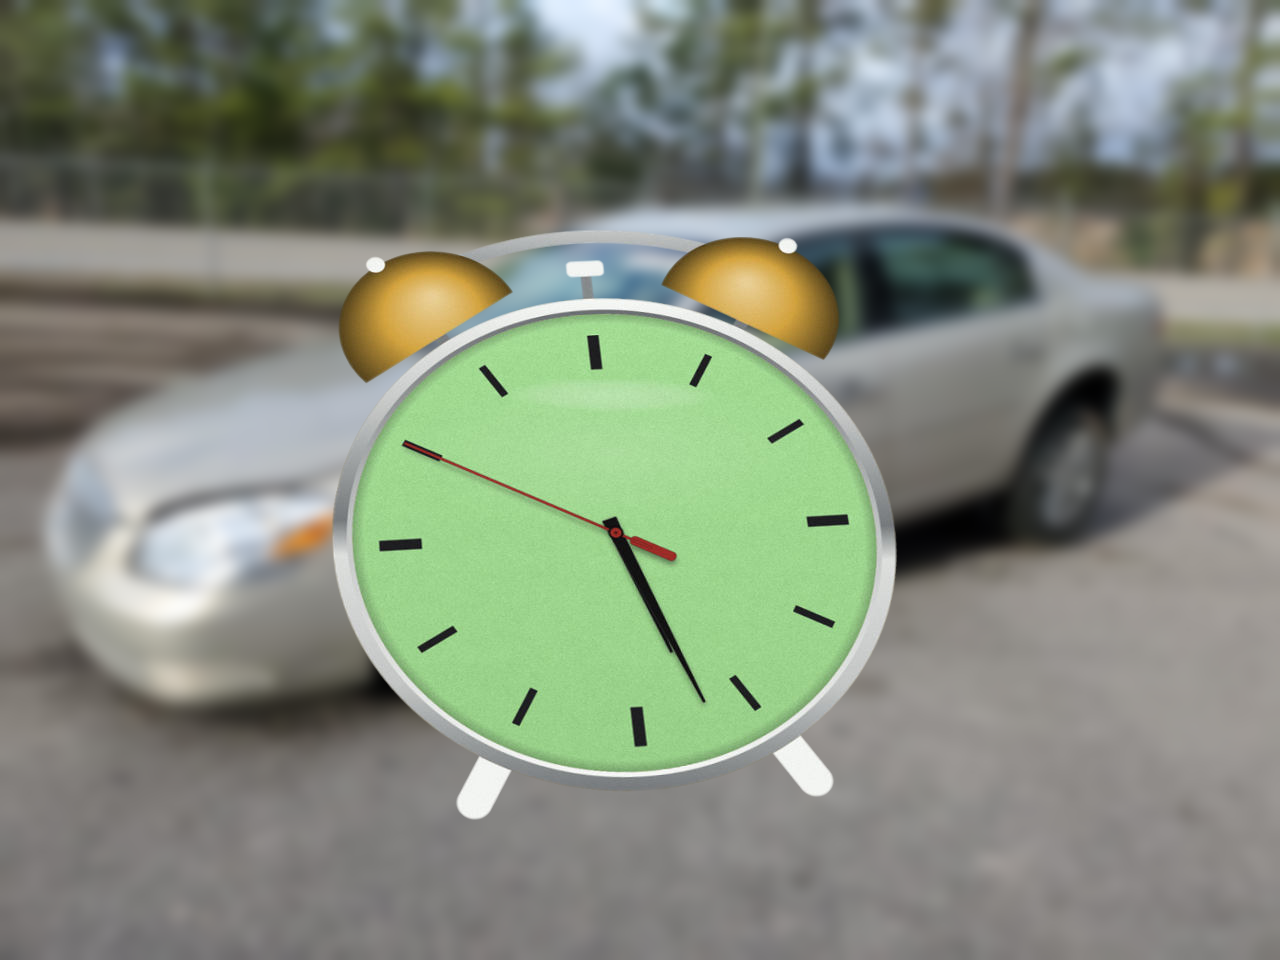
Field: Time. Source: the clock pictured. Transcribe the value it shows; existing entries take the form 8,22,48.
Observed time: 5,26,50
